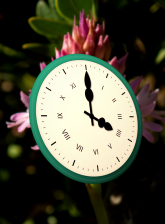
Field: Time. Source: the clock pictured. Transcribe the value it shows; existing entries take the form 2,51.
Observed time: 4,00
